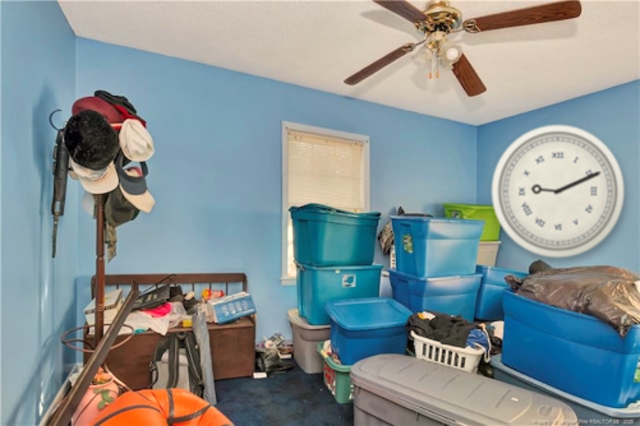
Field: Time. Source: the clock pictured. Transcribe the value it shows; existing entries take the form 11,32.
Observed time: 9,11
